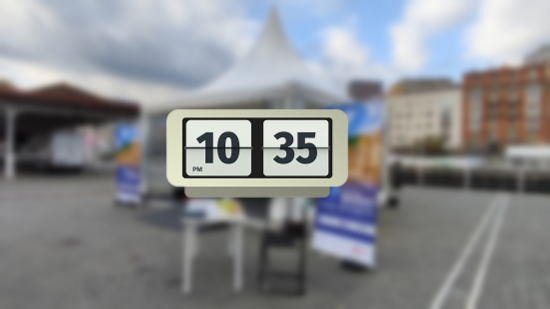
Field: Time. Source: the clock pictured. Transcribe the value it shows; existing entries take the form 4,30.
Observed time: 10,35
